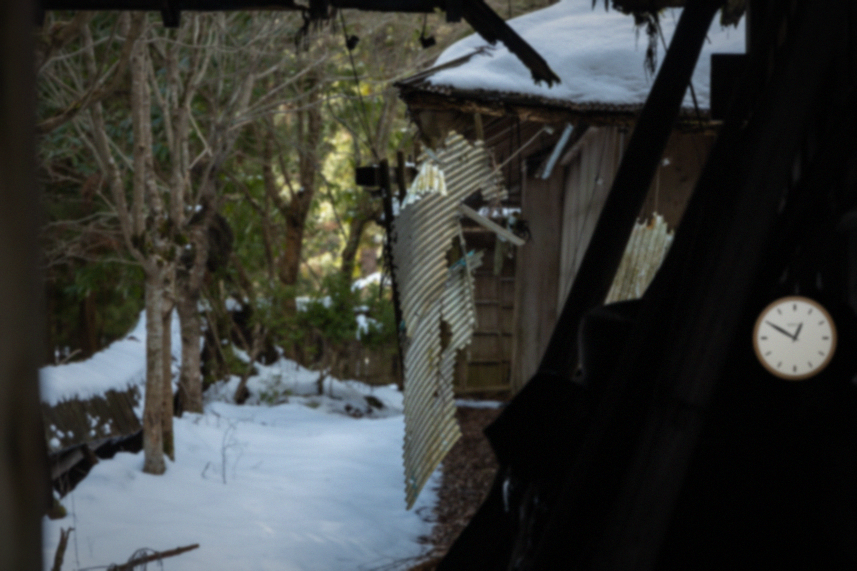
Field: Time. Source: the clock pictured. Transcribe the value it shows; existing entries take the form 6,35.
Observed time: 12,50
